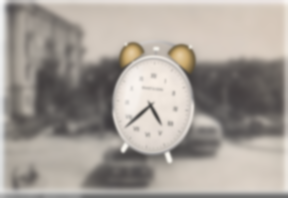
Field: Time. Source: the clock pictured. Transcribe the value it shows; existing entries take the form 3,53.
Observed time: 4,38
